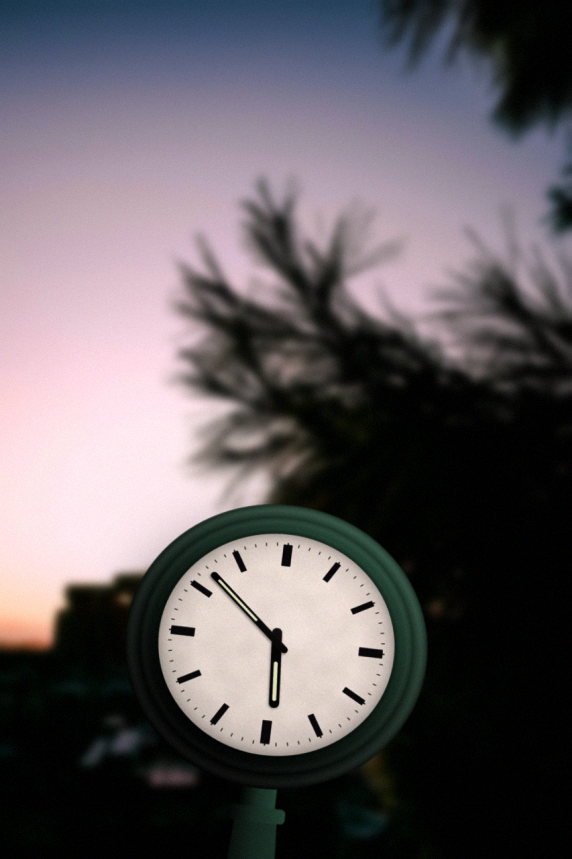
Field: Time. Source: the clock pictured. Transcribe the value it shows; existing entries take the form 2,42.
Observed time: 5,52
